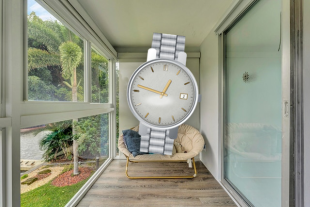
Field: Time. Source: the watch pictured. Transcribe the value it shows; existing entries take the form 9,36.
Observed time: 12,47
